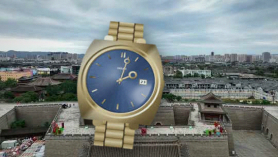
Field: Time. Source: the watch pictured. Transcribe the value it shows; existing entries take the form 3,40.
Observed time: 2,02
